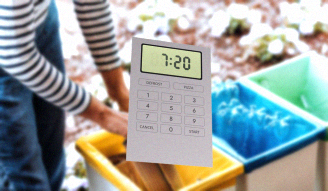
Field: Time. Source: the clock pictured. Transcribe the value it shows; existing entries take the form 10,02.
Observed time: 7,20
